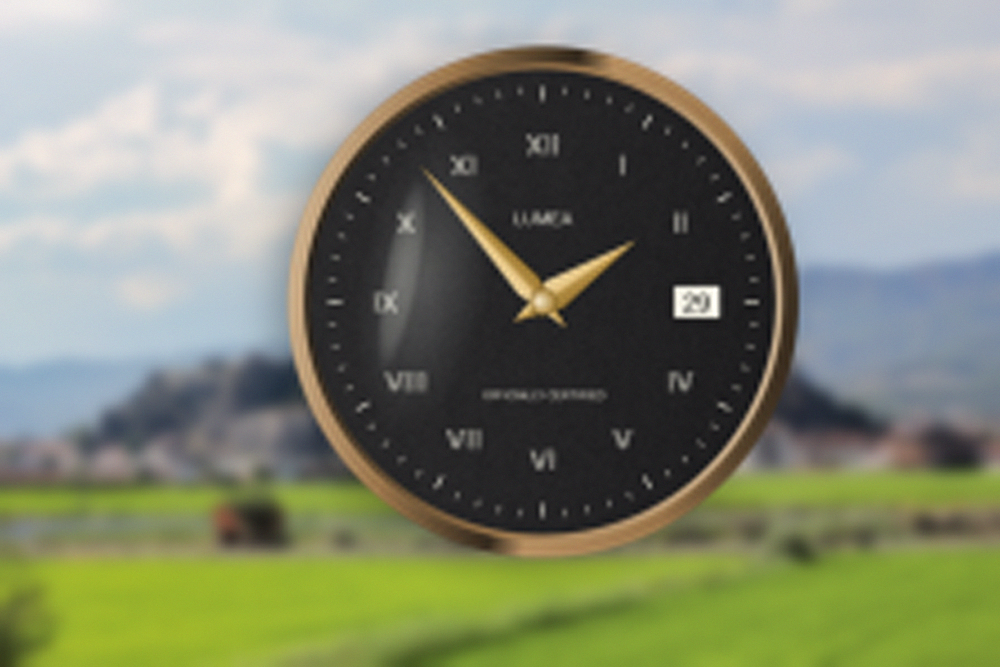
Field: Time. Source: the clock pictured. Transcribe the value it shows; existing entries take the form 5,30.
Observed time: 1,53
